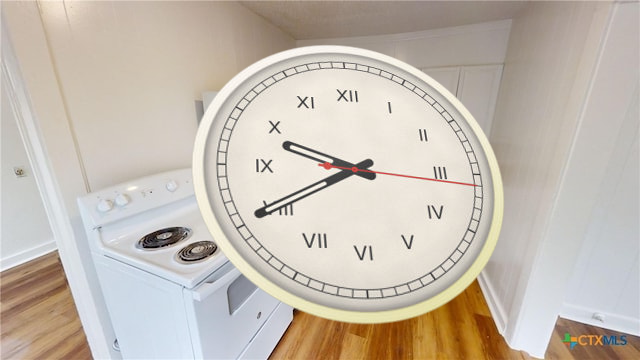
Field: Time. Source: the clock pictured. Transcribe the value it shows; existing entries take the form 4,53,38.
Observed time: 9,40,16
